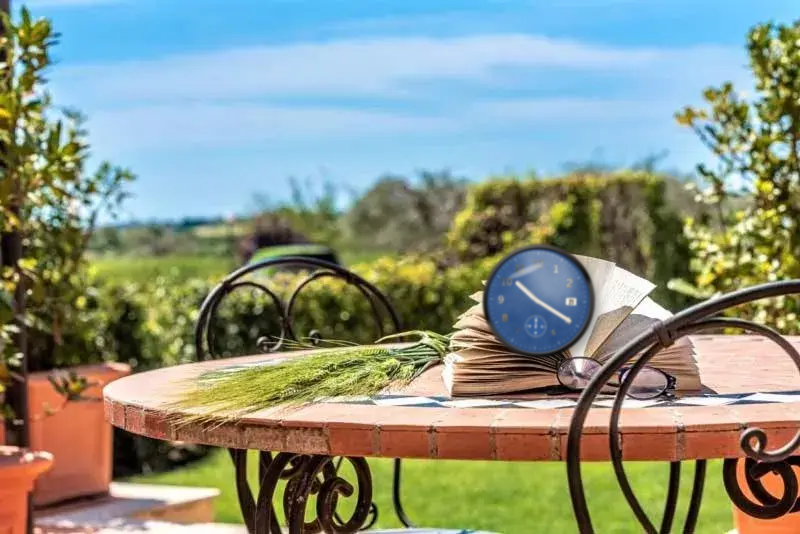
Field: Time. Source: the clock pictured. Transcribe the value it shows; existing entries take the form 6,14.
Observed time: 10,20
